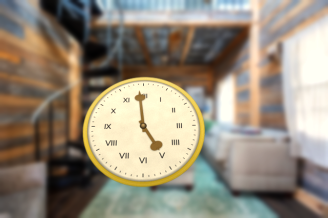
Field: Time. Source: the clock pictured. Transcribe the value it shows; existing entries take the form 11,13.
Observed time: 4,59
